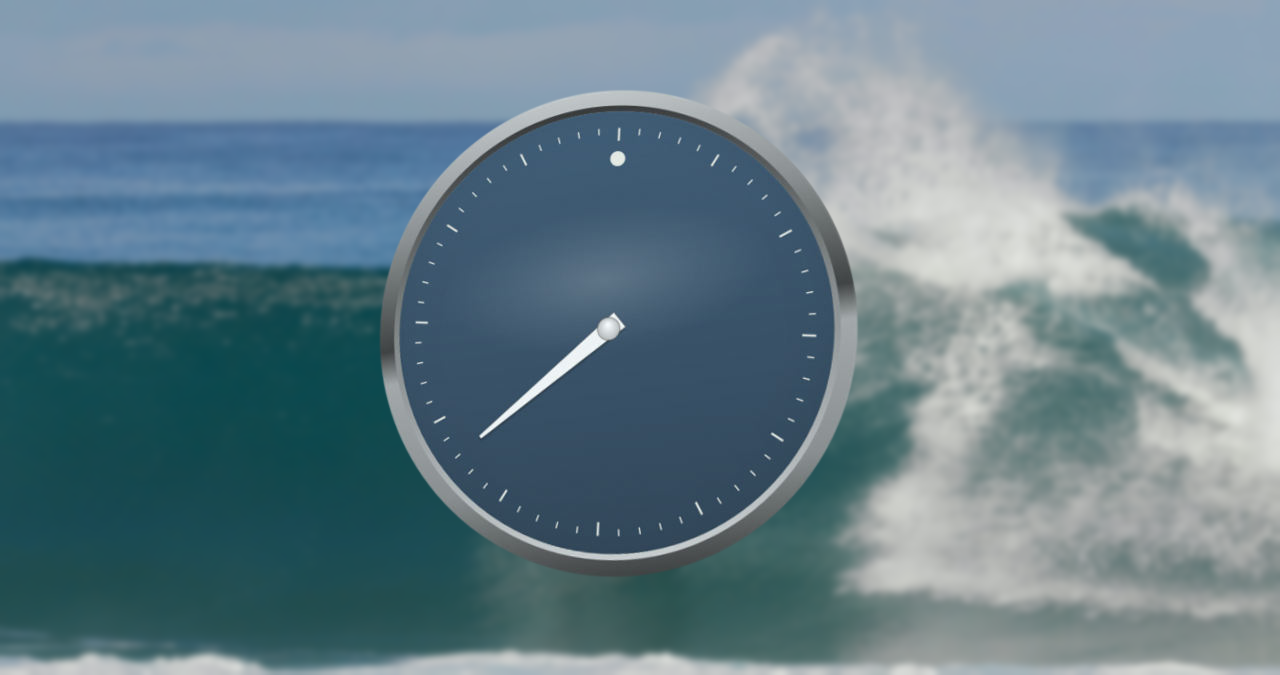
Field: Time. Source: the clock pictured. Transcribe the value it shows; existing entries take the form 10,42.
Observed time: 7,38
